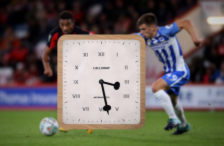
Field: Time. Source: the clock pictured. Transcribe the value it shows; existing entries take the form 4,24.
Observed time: 3,28
